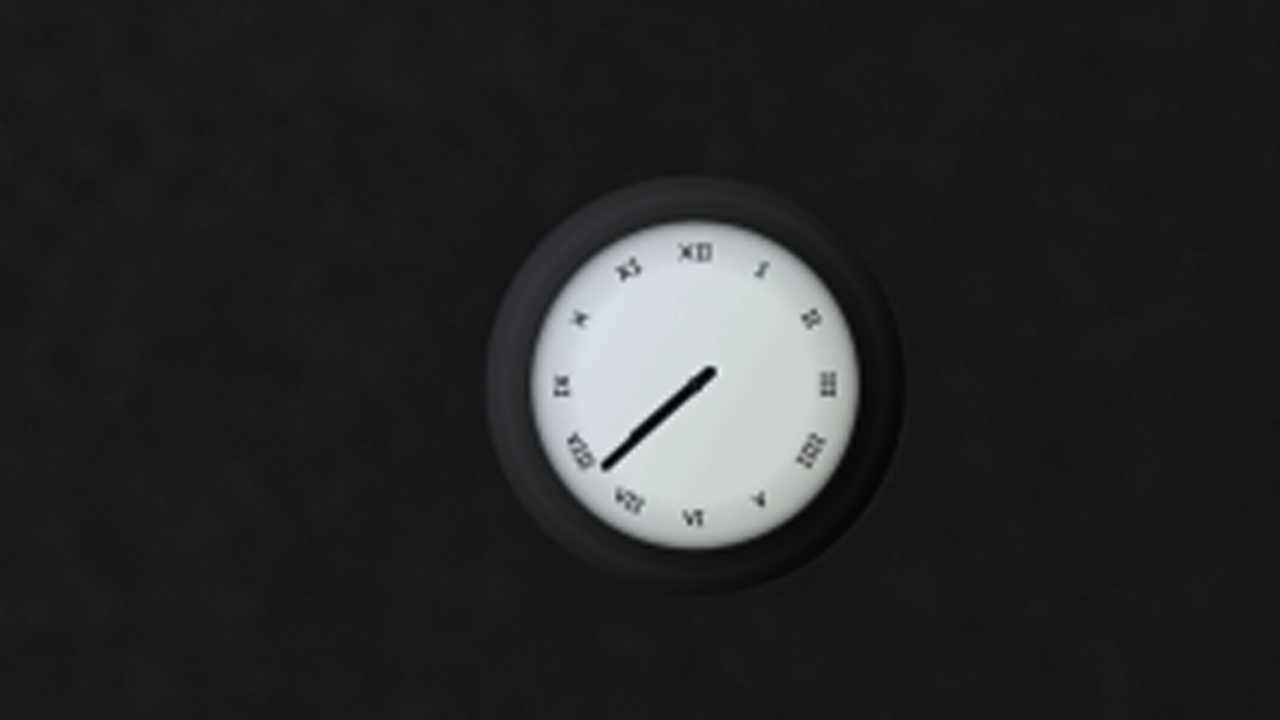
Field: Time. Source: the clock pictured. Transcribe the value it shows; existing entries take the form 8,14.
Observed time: 7,38
